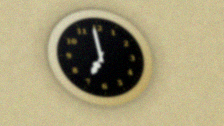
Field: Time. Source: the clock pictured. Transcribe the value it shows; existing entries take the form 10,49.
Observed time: 6,59
